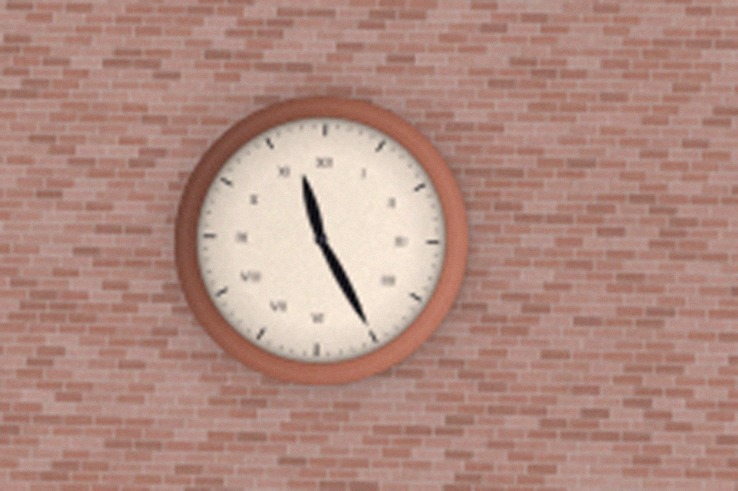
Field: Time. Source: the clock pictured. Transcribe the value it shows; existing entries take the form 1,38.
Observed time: 11,25
